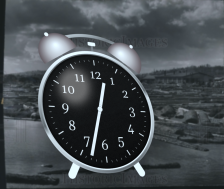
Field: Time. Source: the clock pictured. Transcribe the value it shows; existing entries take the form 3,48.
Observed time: 12,33
